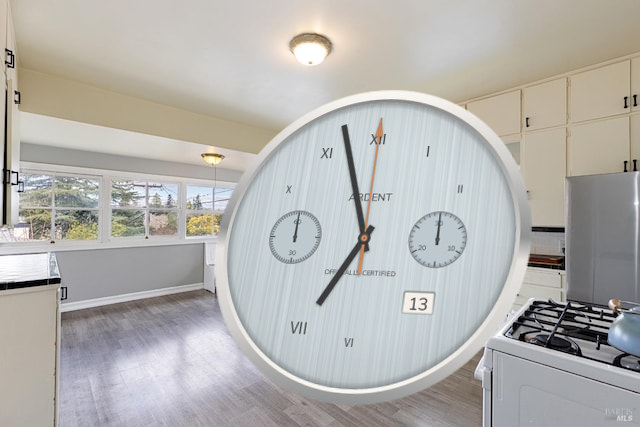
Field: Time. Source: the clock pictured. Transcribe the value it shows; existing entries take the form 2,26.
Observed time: 6,57
